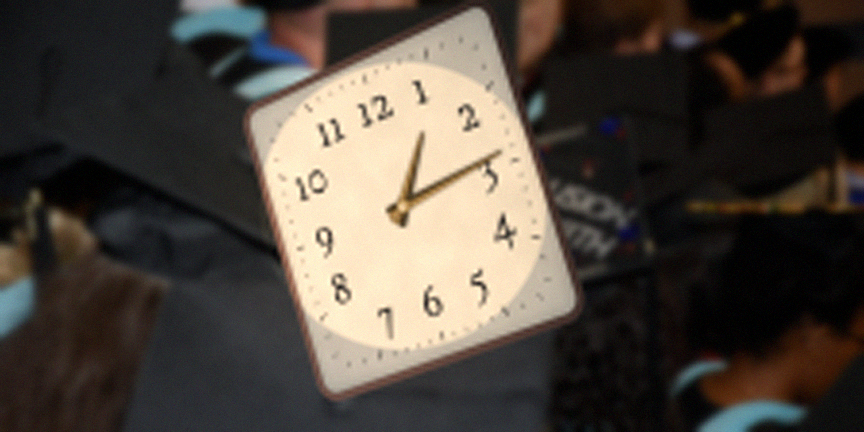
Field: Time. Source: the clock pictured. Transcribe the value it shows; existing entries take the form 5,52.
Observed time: 1,14
